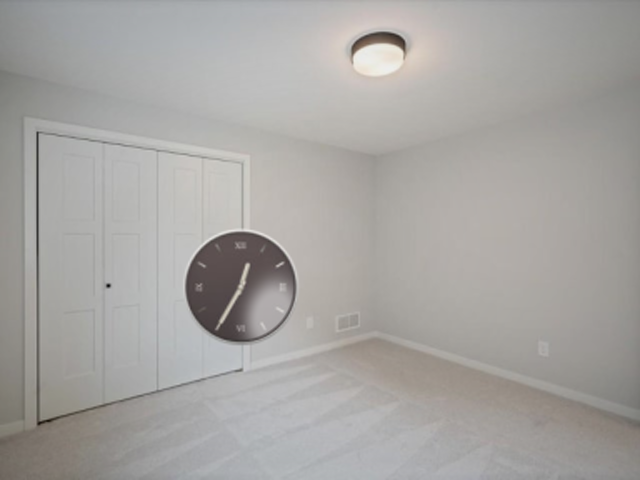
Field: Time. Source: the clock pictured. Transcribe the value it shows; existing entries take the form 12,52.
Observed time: 12,35
